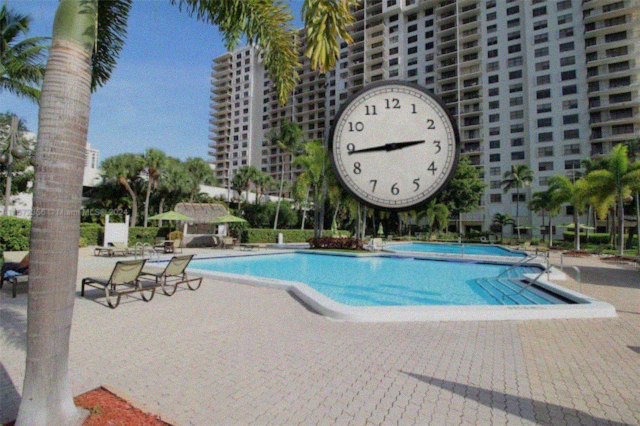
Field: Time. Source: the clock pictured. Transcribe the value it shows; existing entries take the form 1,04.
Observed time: 2,44
